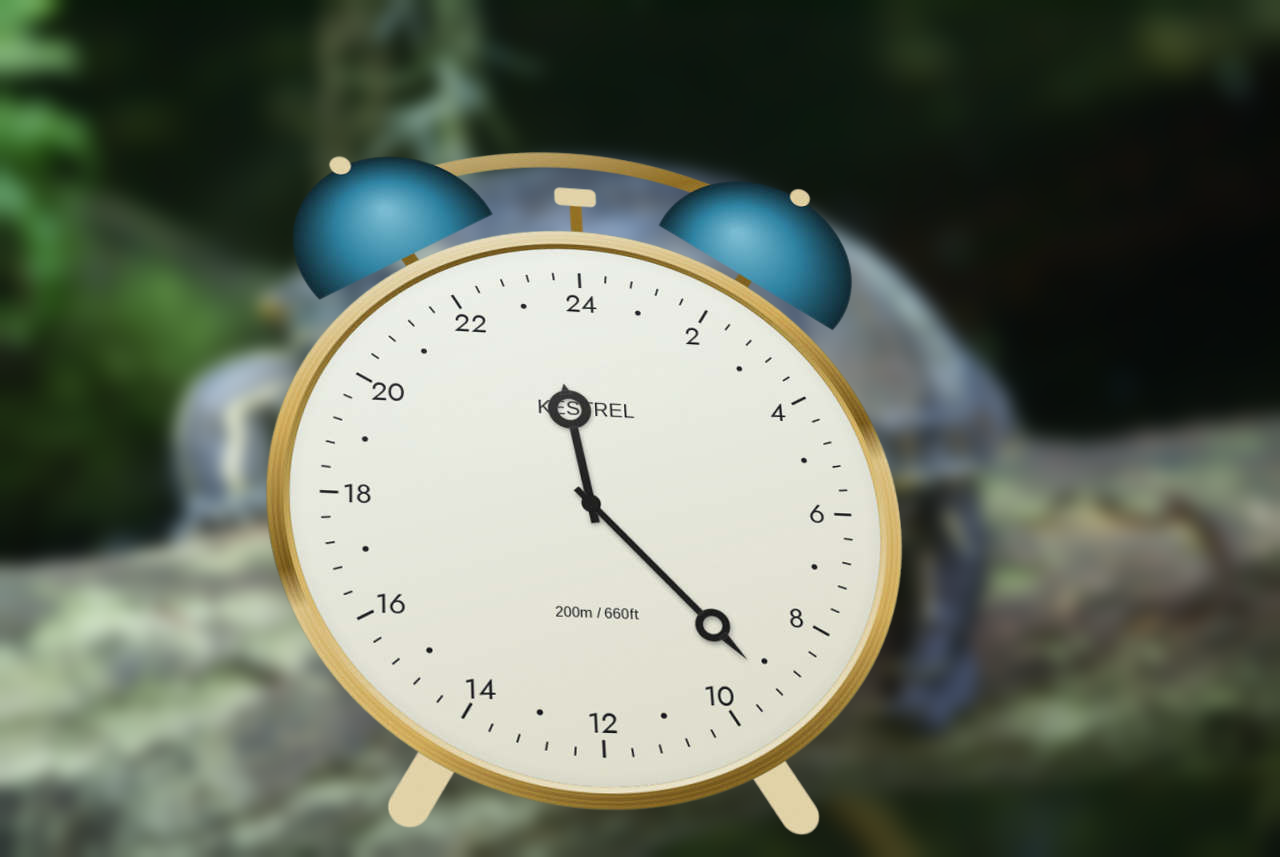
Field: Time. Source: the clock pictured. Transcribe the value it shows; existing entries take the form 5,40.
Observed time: 23,23
